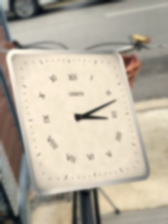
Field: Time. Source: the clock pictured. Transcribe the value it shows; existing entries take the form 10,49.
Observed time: 3,12
